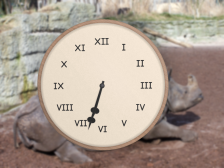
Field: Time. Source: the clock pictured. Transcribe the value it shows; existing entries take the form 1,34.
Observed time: 6,33
